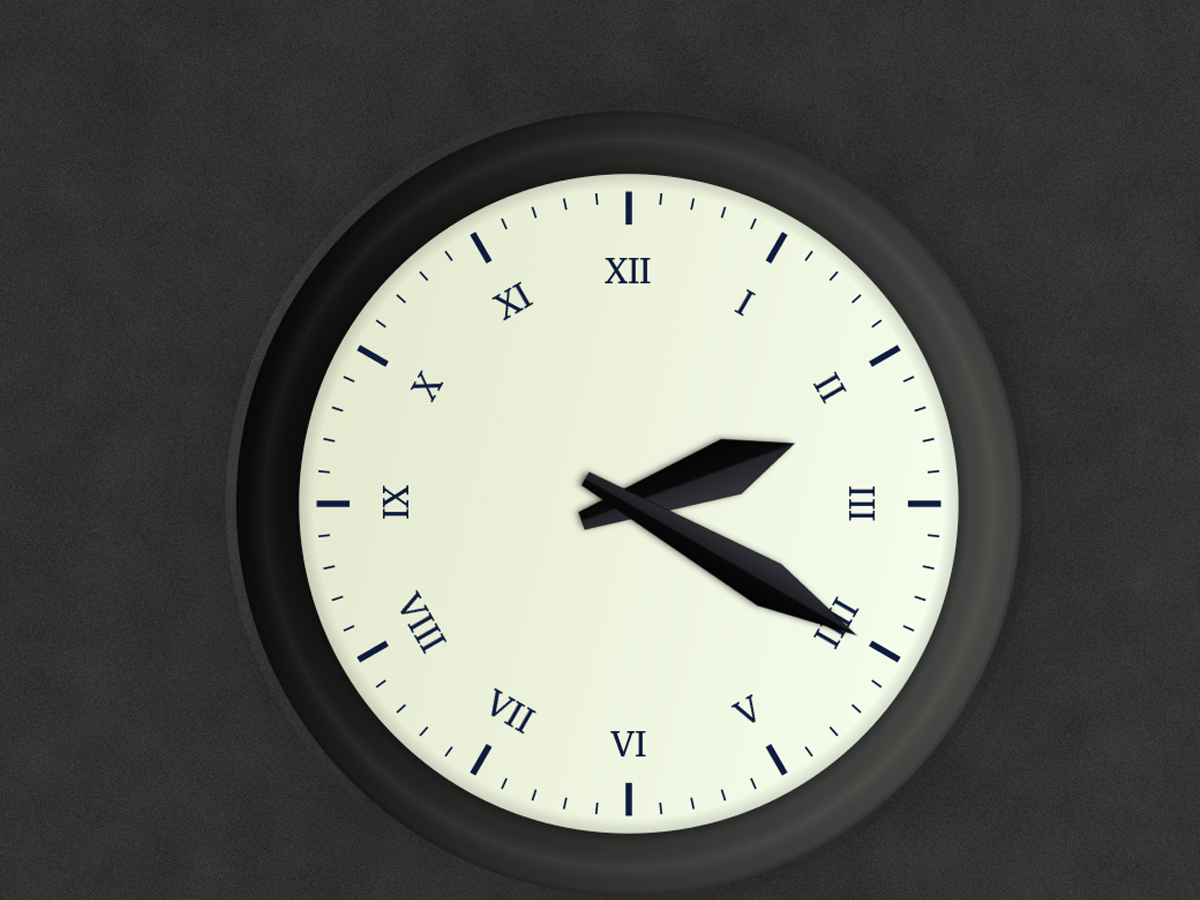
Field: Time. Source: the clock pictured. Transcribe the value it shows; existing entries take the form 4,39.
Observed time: 2,20
